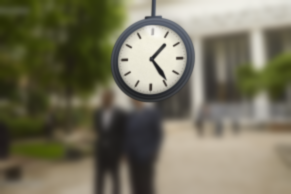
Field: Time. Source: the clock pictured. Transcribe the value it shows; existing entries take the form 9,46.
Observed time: 1,24
